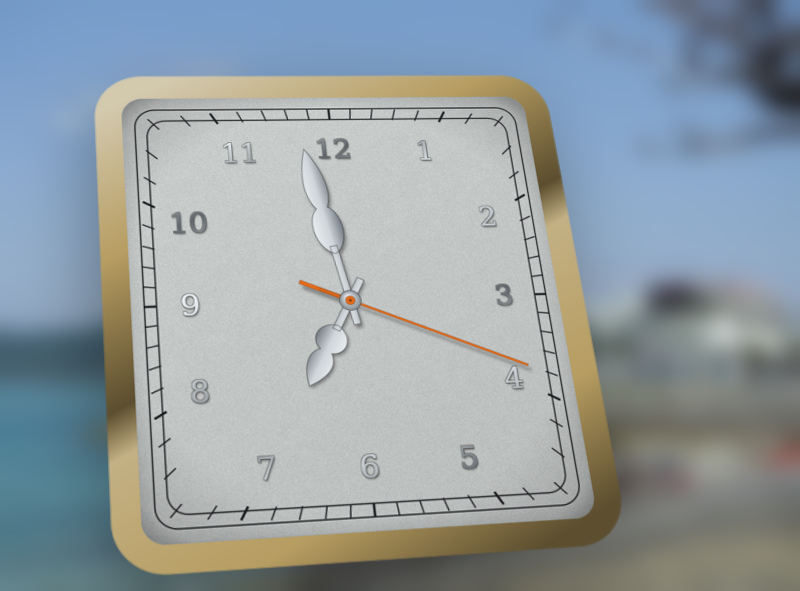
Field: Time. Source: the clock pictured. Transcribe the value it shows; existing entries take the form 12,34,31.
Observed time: 6,58,19
